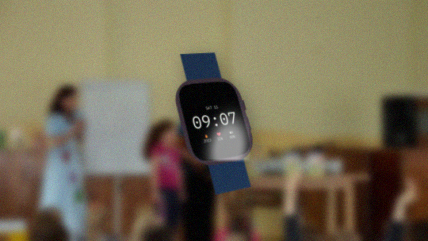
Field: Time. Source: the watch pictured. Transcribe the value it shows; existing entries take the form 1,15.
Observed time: 9,07
